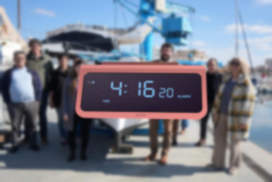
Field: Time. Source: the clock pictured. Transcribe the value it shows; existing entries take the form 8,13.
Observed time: 4,16
